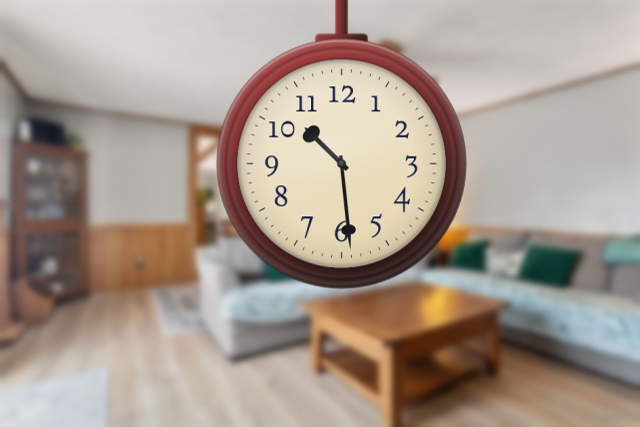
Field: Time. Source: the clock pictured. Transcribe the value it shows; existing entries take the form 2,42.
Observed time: 10,29
